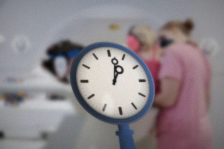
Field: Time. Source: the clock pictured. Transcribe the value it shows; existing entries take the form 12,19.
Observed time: 1,02
